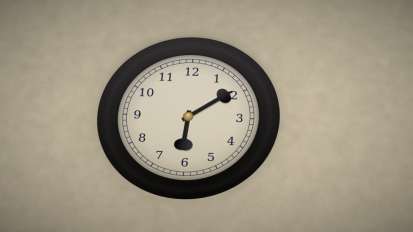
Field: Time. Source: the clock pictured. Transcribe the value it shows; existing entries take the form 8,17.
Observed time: 6,09
